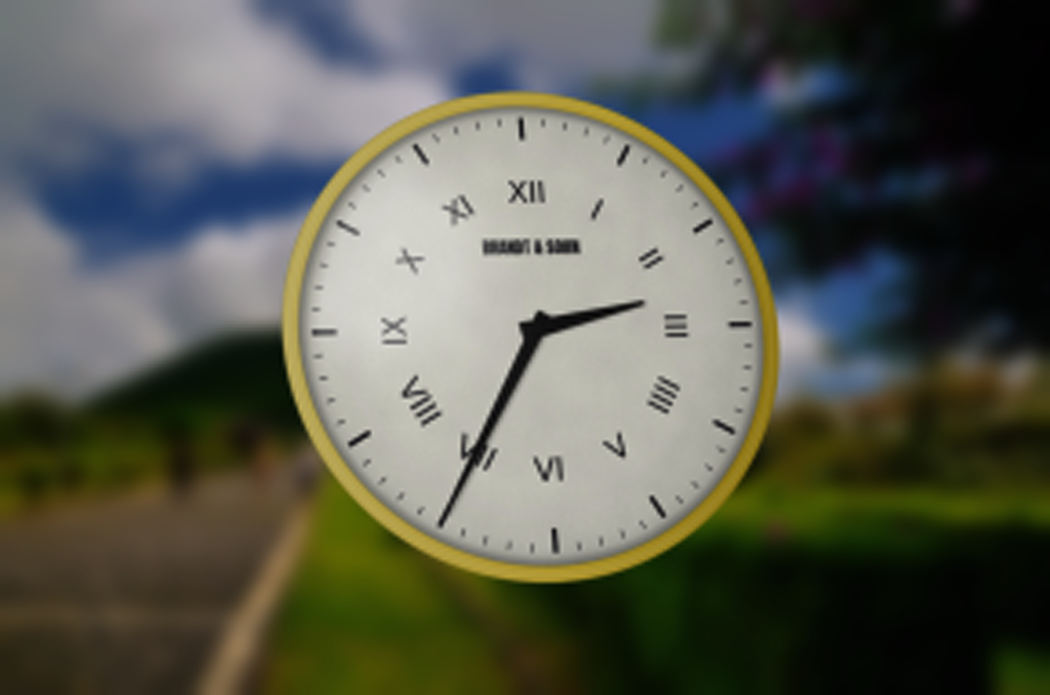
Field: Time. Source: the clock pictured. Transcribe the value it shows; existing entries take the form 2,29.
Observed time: 2,35
